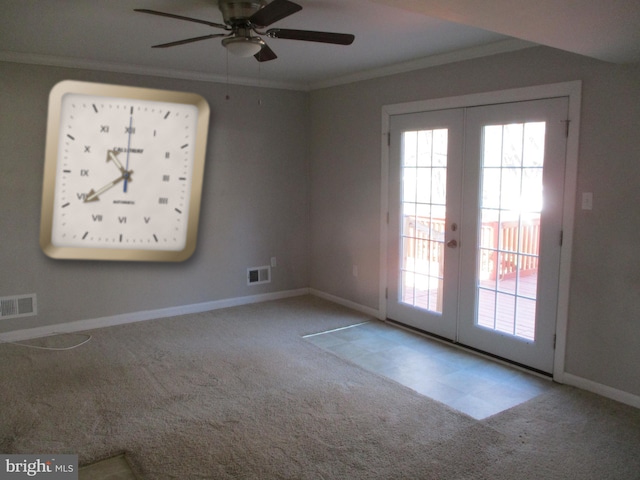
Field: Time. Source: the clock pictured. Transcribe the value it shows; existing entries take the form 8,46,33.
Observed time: 10,39,00
